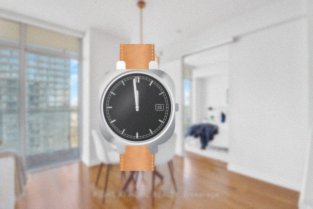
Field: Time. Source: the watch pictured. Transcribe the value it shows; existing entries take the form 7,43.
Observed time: 11,59
